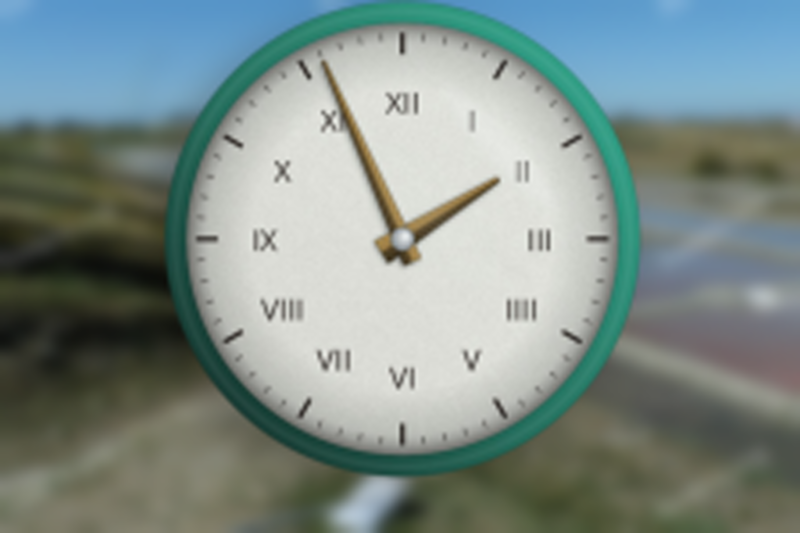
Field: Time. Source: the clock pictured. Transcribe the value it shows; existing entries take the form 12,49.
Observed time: 1,56
